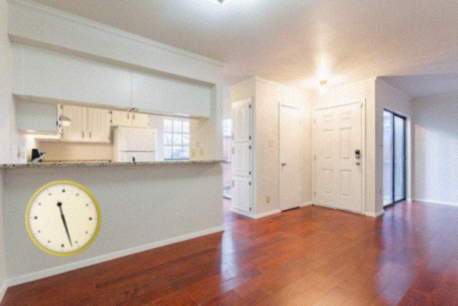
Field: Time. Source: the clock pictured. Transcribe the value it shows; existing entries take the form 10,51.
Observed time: 11,27
